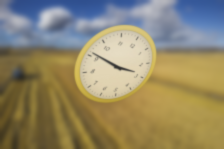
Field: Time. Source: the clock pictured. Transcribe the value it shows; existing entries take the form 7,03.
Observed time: 2,46
